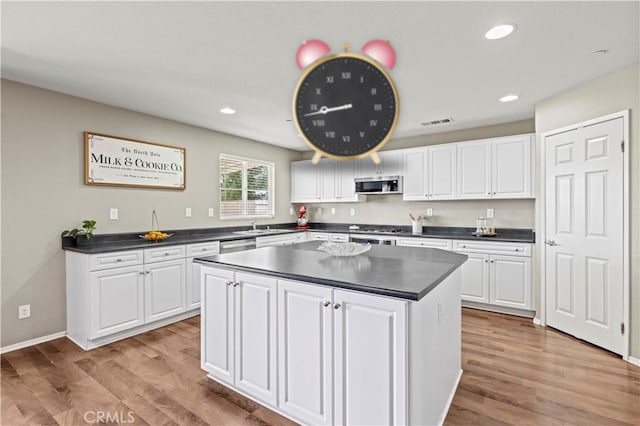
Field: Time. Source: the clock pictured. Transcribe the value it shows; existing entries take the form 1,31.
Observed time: 8,43
